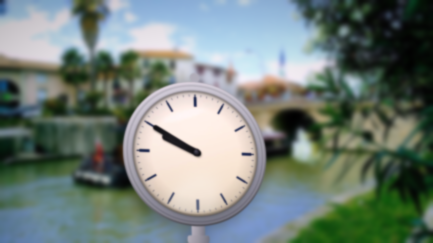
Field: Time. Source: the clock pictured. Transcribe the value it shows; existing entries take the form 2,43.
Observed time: 9,50
